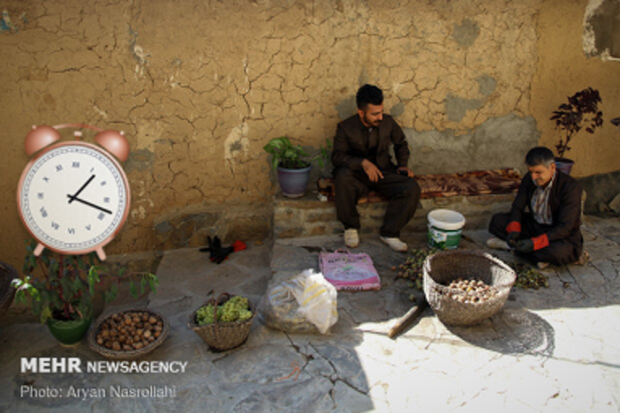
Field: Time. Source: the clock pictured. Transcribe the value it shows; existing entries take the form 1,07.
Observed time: 1,18
